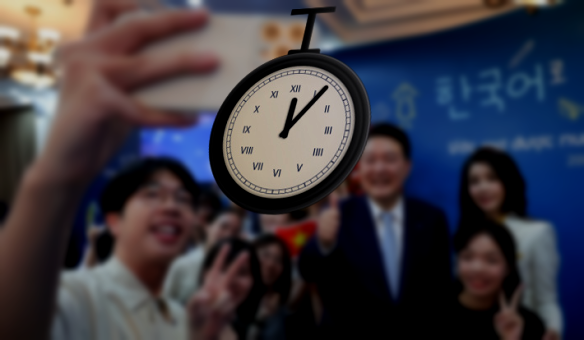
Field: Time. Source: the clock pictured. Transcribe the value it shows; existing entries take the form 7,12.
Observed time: 12,06
